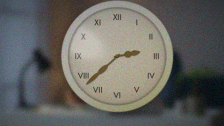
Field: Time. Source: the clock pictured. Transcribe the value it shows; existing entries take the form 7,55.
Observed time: 2,38
